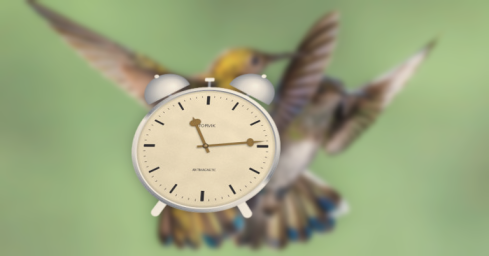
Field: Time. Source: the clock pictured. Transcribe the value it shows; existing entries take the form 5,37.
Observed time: 11,14
